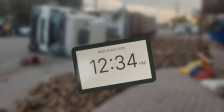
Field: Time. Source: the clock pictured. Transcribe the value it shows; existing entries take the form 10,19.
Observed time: 12,34
